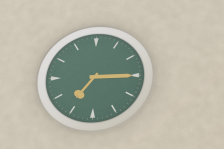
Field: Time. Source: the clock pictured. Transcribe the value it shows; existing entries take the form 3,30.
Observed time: 7,15
